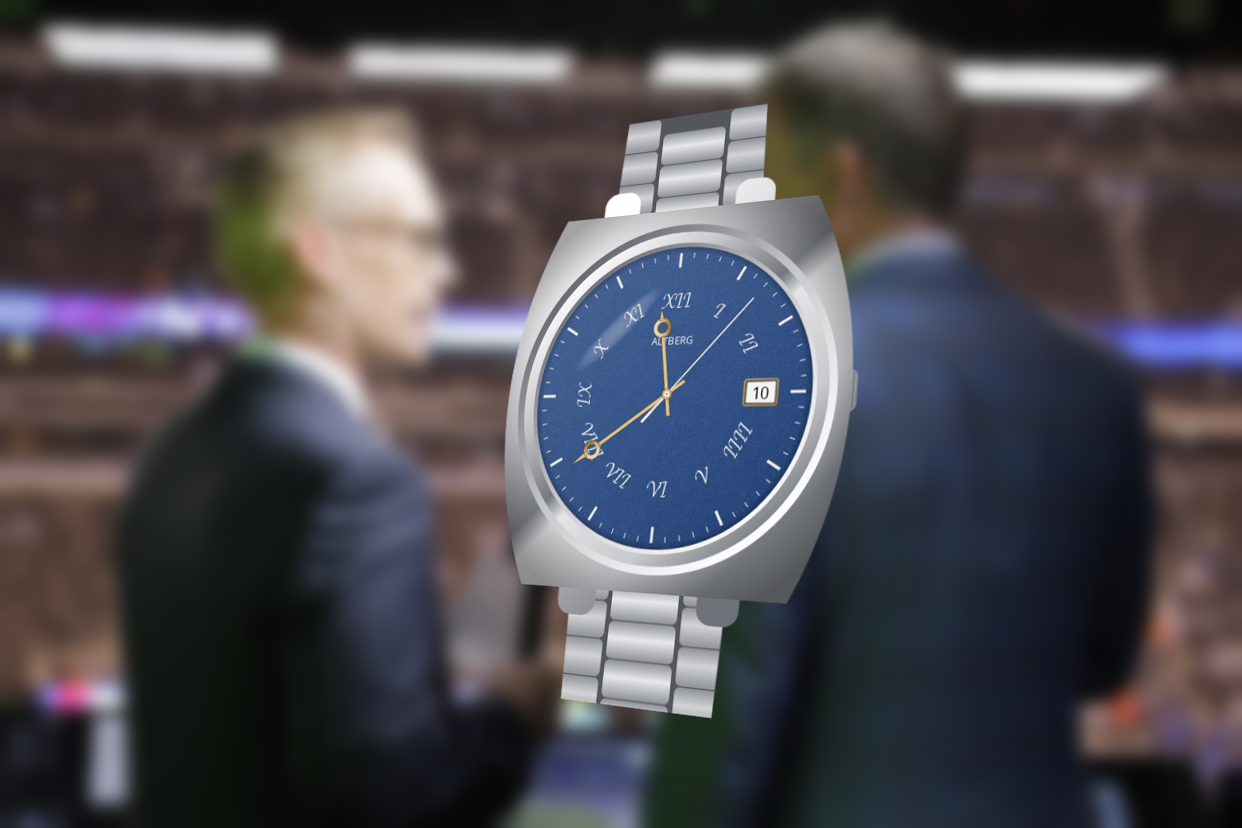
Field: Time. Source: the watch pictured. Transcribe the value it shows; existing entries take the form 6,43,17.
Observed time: 11,39,07
